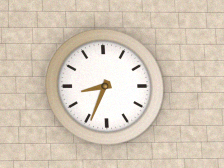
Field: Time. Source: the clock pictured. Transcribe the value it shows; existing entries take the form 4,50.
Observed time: 8,34
